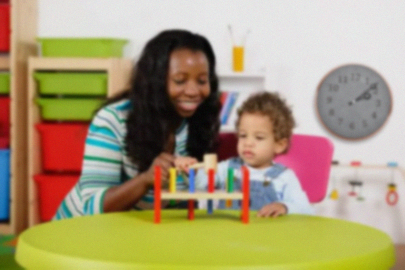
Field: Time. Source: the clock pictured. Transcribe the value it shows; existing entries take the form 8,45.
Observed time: 2,08
